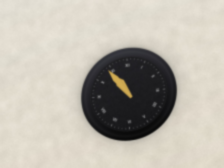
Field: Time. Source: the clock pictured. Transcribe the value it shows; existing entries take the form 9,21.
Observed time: 10,54
